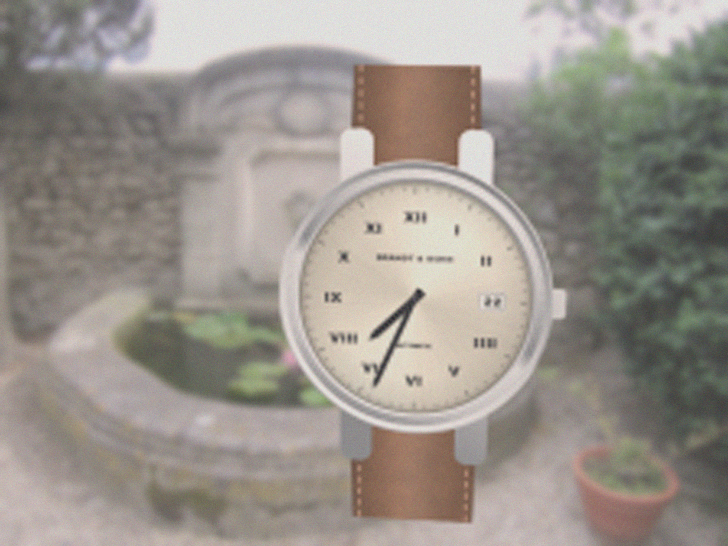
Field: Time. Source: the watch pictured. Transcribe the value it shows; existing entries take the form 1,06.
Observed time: 7,34
